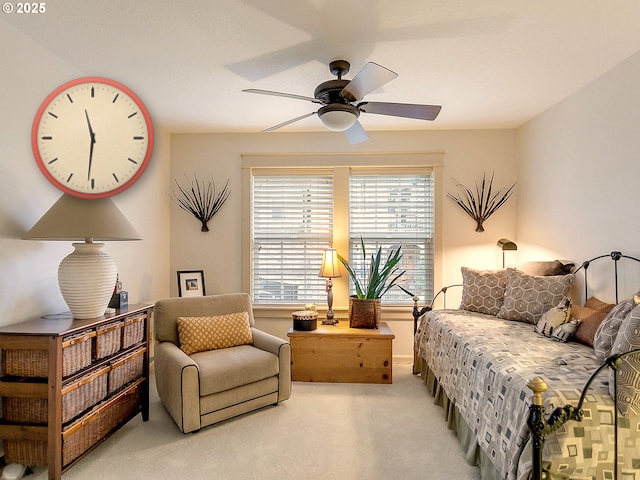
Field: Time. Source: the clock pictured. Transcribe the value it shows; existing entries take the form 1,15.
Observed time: 11,31
